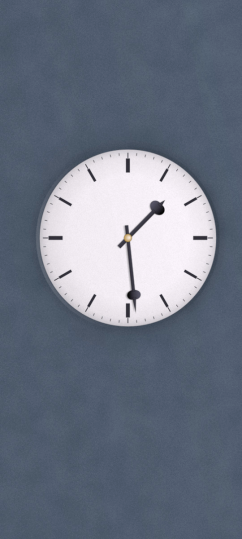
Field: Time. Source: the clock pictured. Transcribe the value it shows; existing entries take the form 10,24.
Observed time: 1,29
